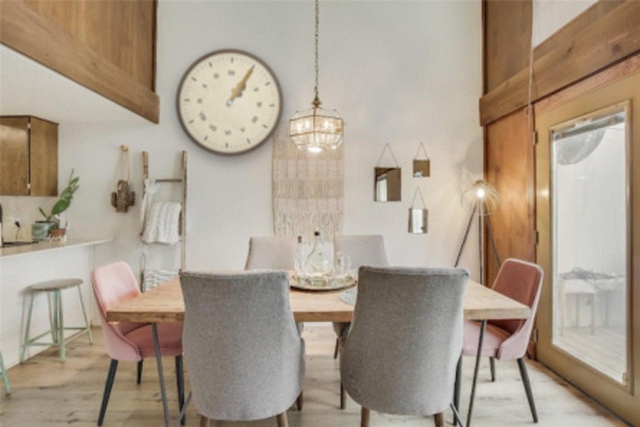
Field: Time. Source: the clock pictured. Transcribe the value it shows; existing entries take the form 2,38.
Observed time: 1,05
